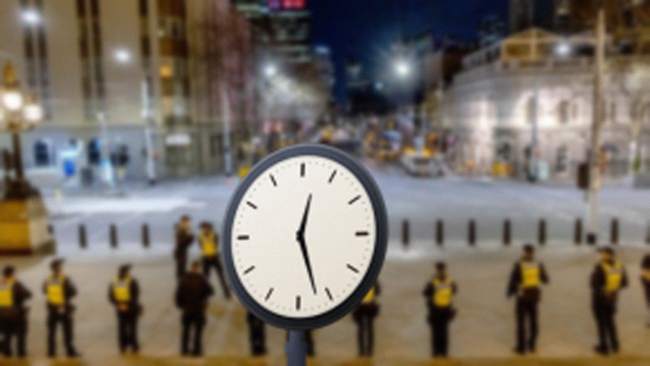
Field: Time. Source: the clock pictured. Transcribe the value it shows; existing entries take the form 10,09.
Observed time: 12,27
